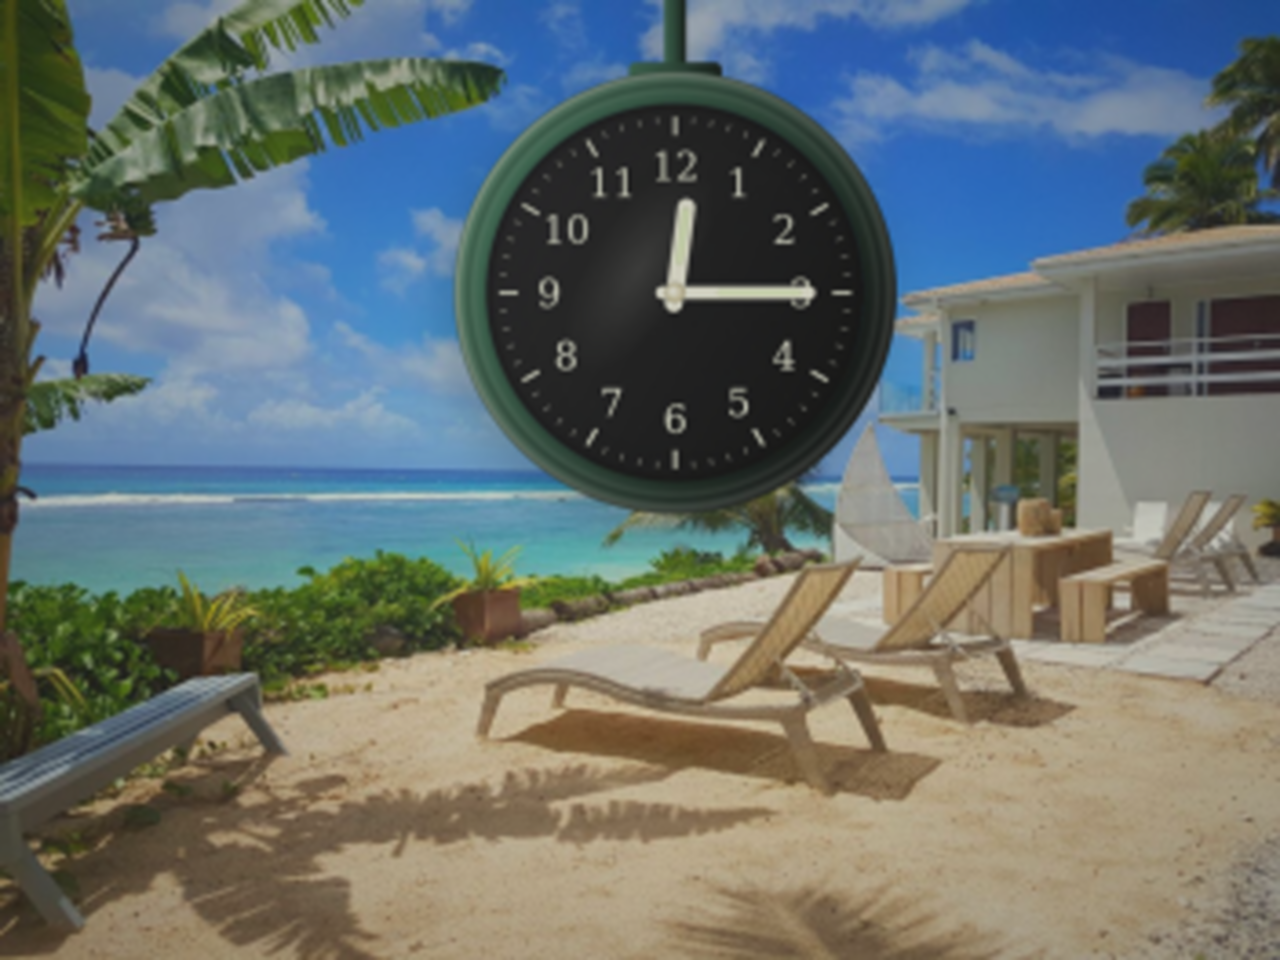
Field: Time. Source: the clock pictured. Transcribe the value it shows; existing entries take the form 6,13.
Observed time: 12,15
